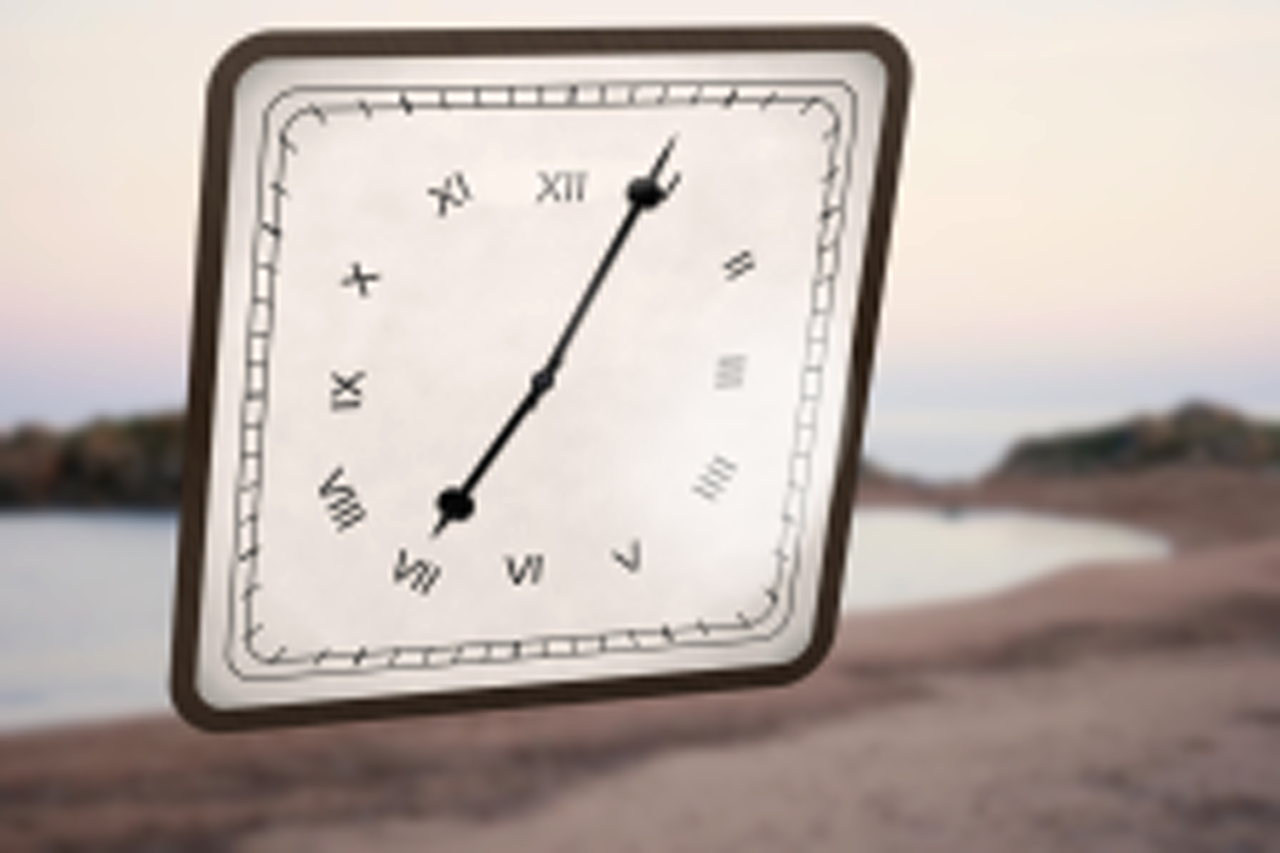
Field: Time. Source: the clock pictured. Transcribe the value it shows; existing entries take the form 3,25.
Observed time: 7,04
